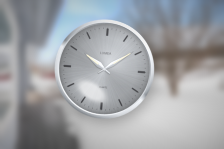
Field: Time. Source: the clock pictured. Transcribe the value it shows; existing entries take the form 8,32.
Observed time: 10,09
